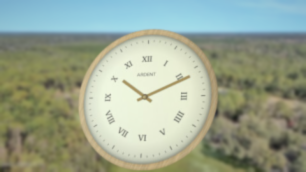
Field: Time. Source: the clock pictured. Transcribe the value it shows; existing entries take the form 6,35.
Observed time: 10,11
